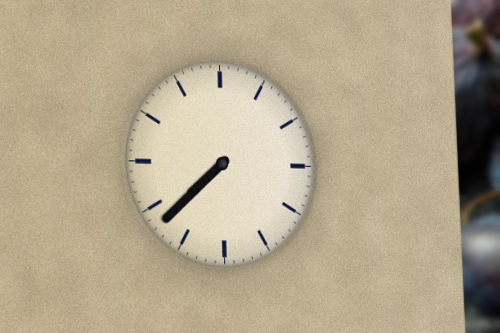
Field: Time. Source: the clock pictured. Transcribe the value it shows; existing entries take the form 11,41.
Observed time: 7,38
